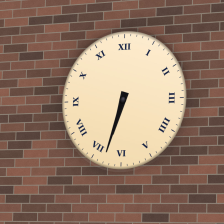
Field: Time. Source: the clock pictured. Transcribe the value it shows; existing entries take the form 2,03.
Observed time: 6,33
